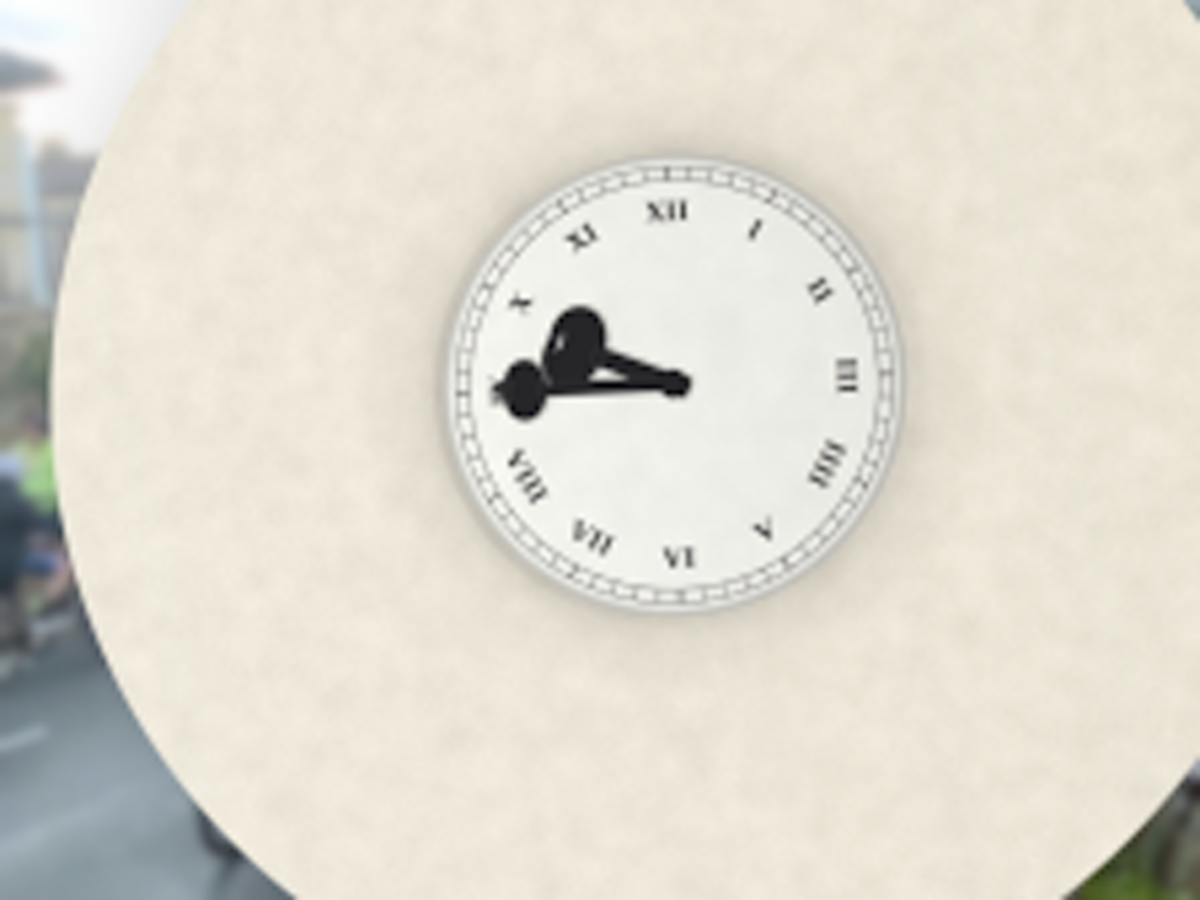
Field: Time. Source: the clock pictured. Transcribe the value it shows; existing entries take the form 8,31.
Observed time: 9,45
